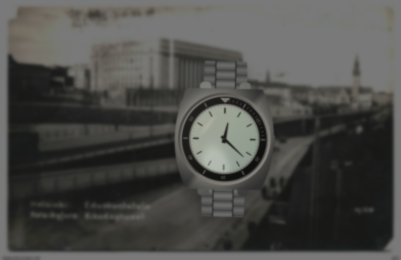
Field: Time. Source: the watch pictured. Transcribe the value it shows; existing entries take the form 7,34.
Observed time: 12,22
